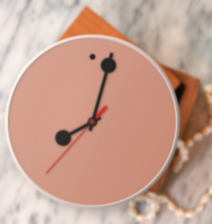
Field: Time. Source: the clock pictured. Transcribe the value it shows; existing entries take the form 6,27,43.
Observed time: 8,02,37
